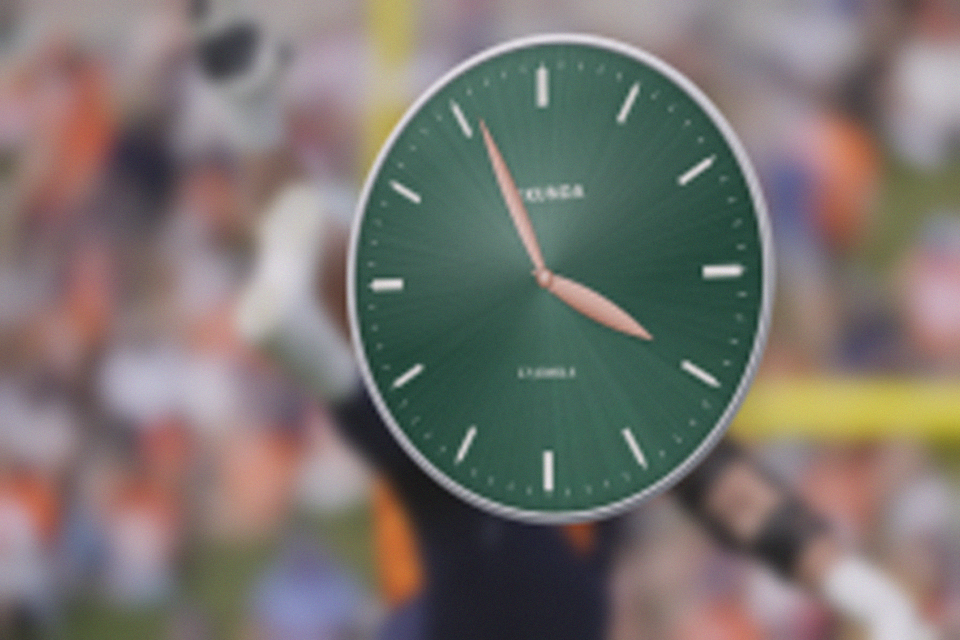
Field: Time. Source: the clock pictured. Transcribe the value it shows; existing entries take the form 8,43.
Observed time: 3,56
